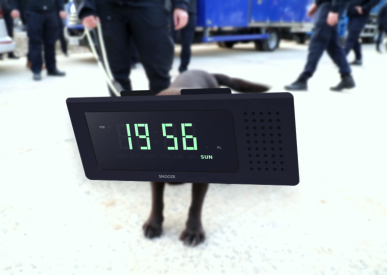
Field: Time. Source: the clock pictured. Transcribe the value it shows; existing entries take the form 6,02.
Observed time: 19,56
